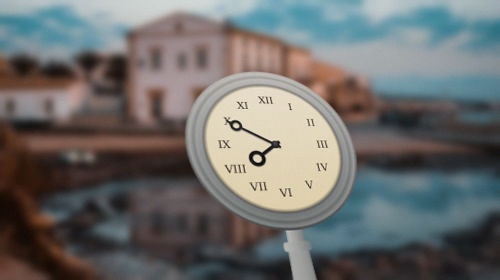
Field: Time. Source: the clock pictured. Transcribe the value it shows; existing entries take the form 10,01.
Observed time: 7,50
